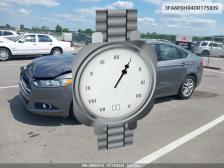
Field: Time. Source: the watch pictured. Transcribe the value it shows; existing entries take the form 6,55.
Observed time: 1,05
